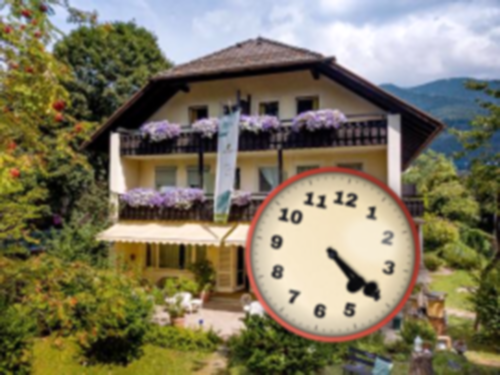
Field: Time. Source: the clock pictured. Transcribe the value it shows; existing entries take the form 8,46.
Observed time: 4,20
